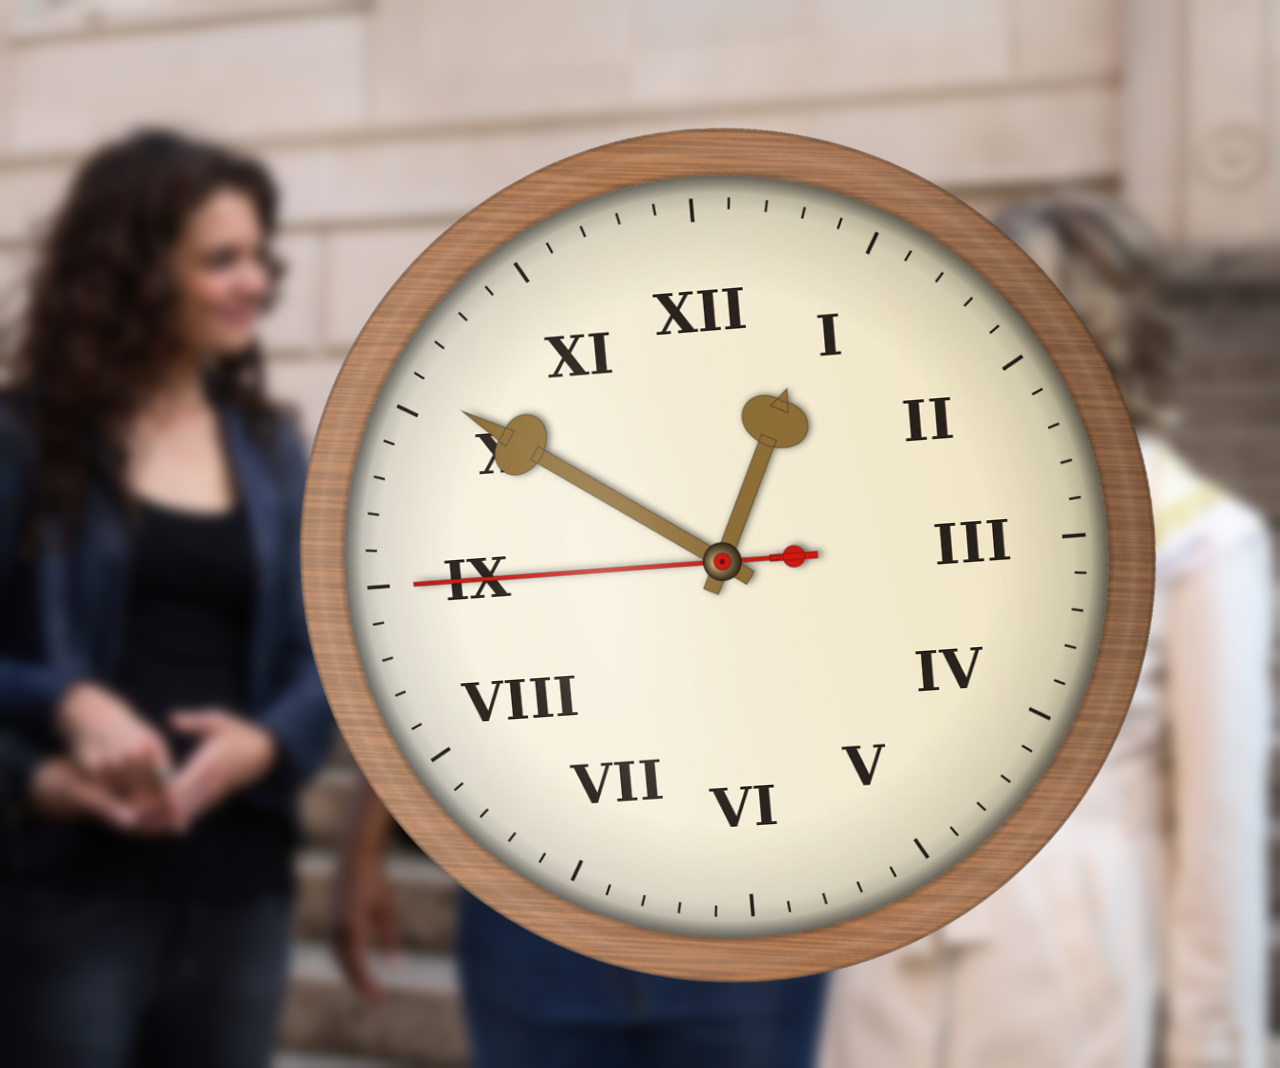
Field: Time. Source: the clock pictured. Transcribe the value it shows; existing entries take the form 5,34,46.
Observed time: 12,50,45
